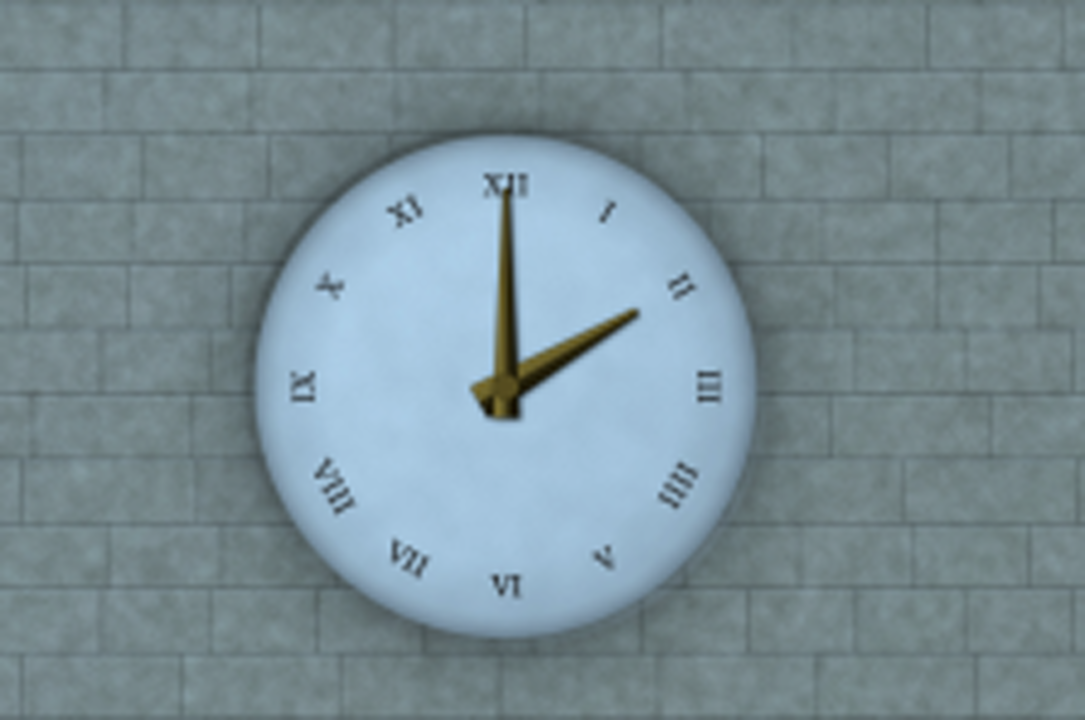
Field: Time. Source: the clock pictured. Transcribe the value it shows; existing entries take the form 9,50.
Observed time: 2,00
